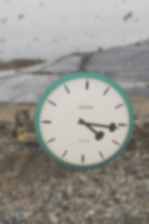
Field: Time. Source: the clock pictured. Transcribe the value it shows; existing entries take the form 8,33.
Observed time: 4,16
